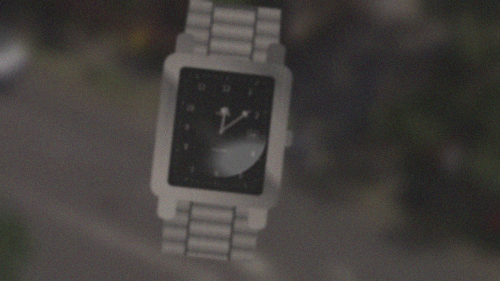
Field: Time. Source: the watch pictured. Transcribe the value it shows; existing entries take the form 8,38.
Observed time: 12,08
